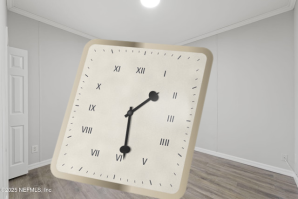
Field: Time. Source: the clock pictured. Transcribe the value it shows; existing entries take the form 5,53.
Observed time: 1,29
